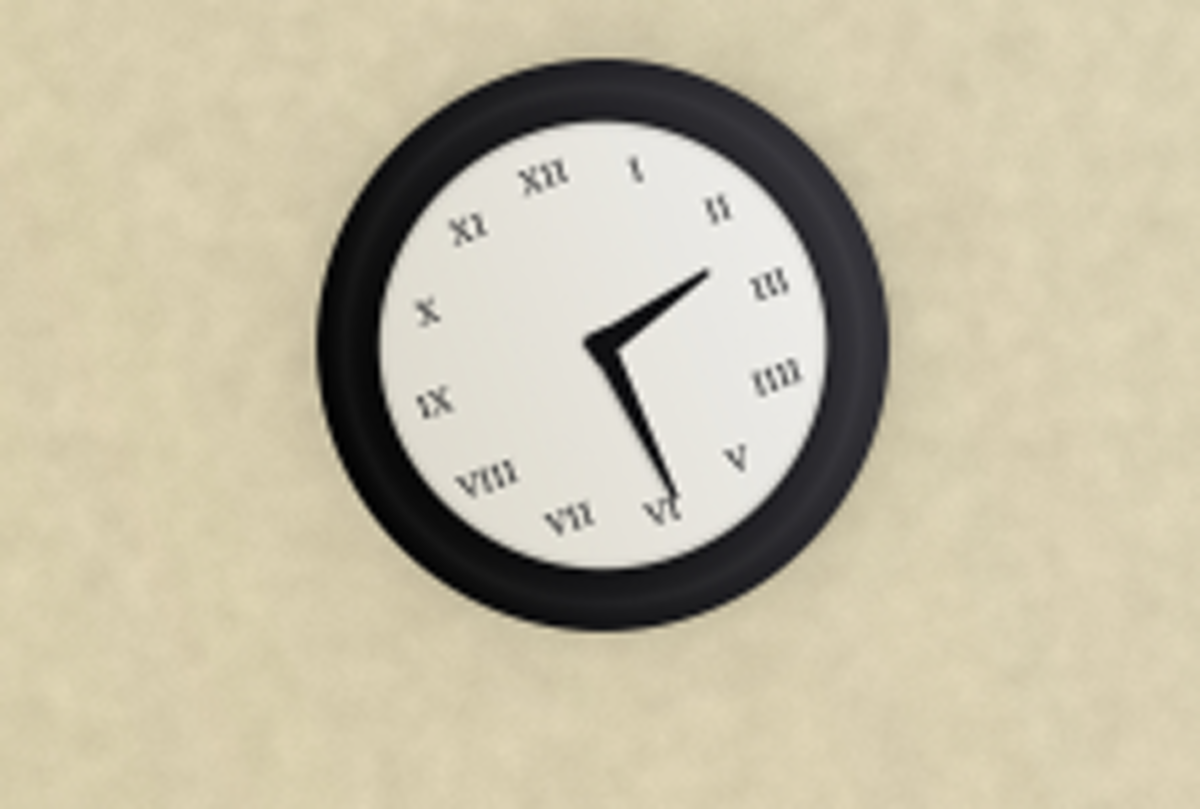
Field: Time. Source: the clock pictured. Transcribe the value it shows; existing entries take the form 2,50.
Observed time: 2,29
